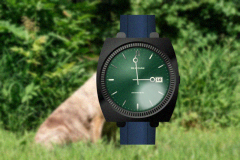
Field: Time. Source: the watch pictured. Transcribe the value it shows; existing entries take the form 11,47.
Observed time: 2,59
